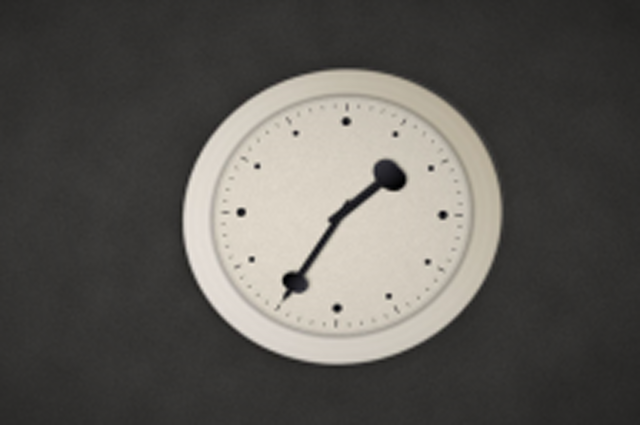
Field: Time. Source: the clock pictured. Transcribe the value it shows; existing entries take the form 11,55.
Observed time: 1,35
